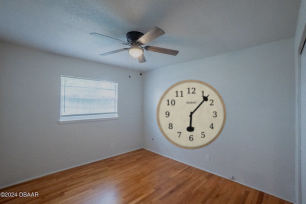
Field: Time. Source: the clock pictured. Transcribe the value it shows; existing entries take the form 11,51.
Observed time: 6,07
